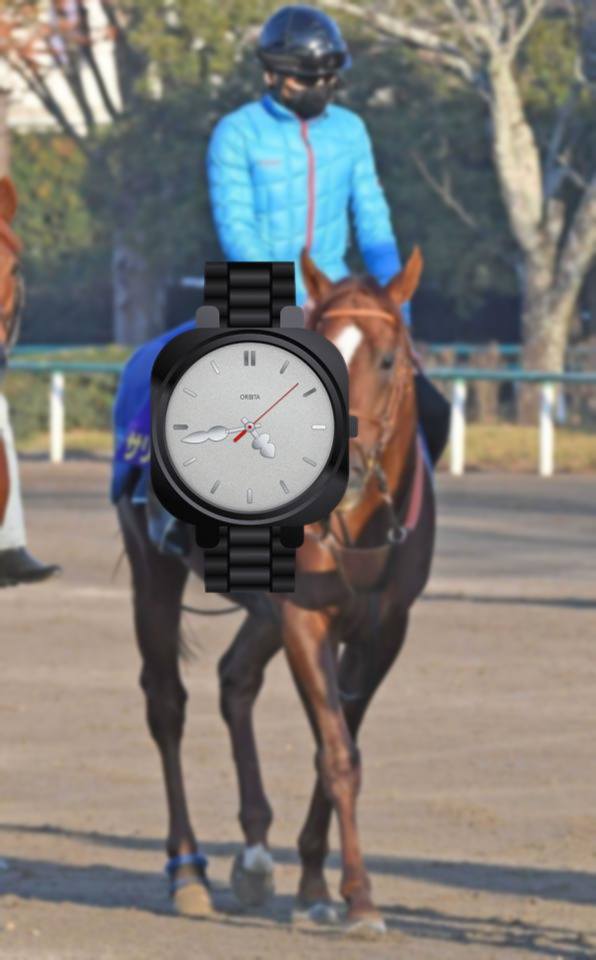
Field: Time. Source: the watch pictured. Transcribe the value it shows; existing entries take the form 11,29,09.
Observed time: 4,43,08
